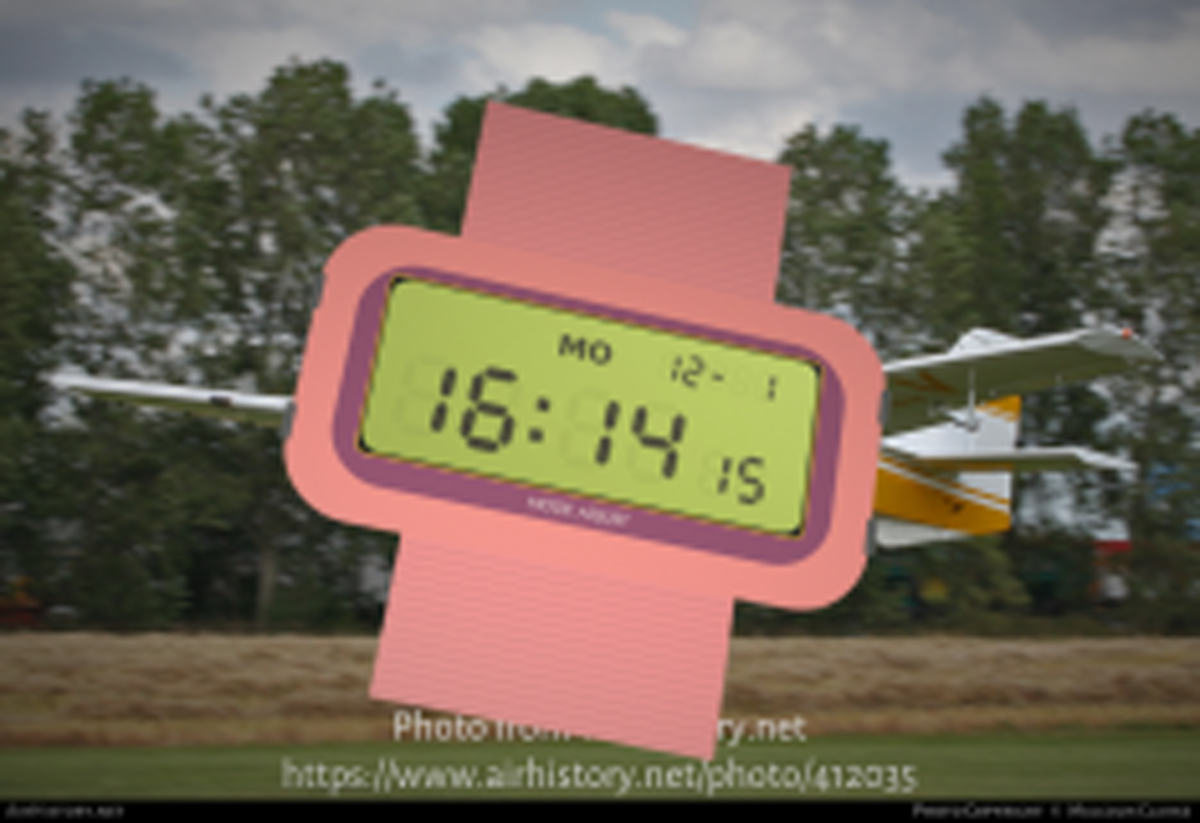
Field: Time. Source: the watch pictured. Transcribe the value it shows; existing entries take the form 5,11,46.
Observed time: 16,14,15
